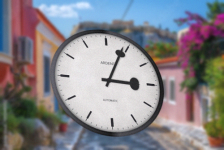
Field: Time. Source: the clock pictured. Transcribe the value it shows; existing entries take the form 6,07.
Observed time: 3,04
